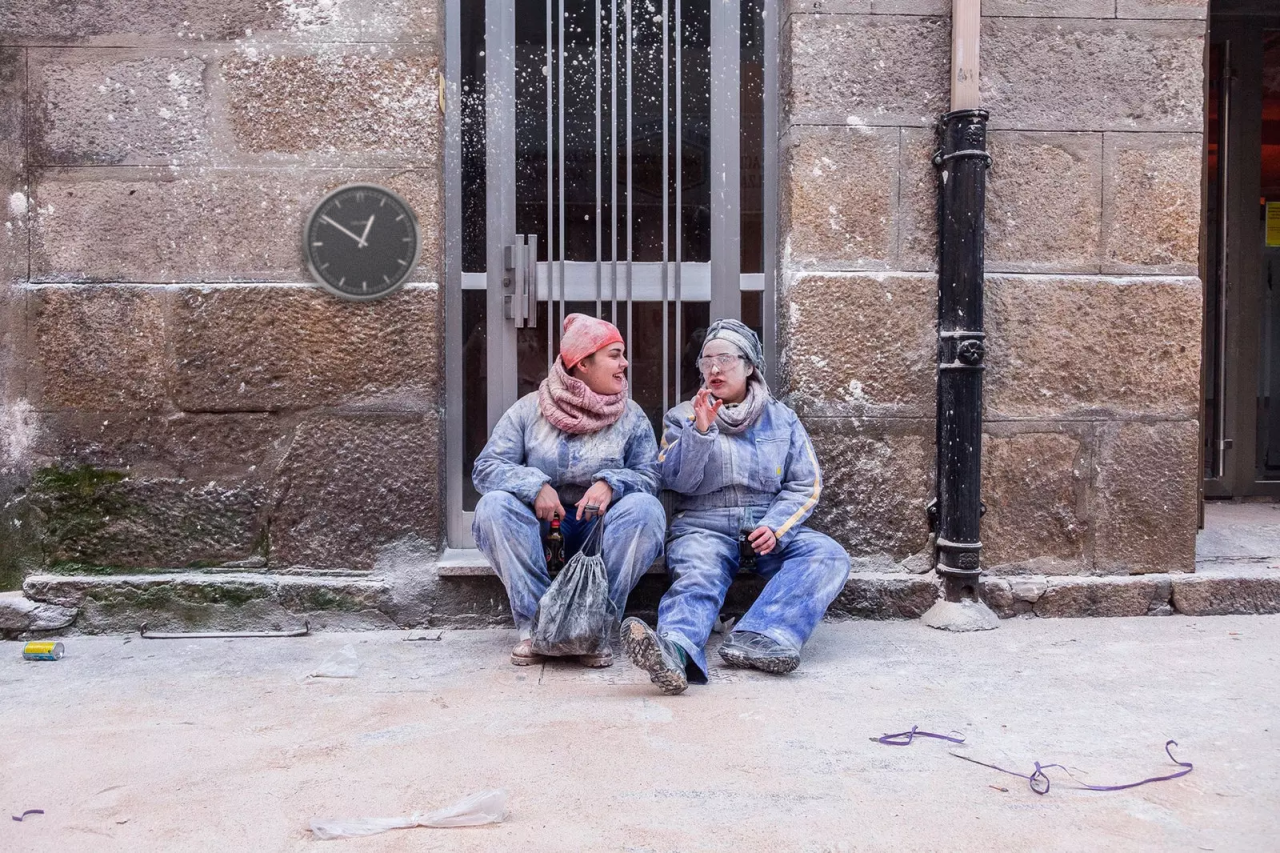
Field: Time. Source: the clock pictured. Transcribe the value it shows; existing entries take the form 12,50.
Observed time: 12,51
